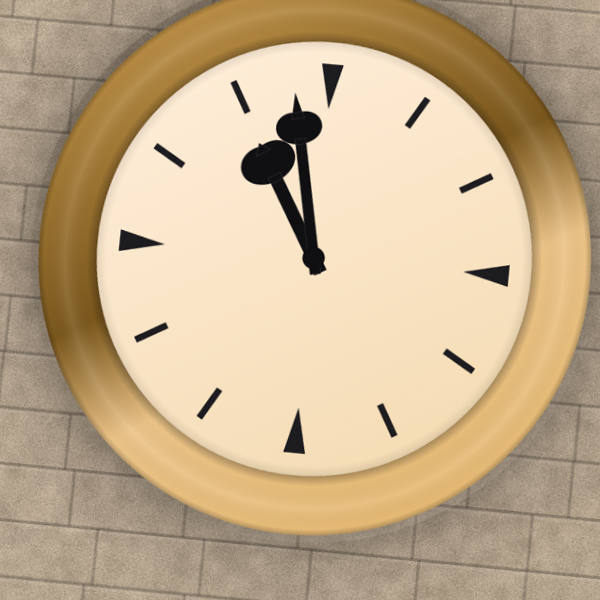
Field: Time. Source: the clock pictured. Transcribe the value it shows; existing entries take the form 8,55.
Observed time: 10,58
